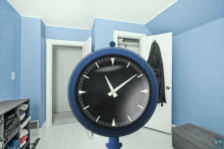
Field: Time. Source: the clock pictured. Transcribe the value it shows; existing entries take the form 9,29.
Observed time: 11,09
